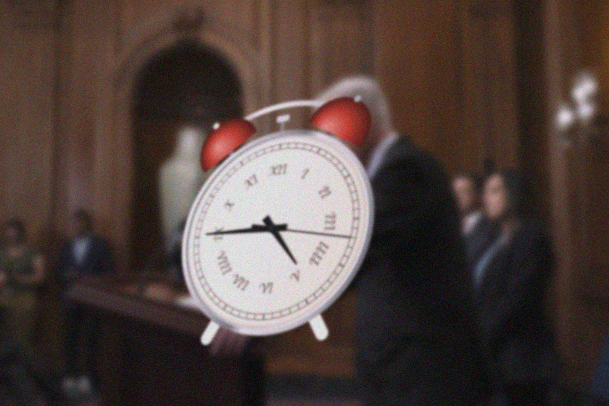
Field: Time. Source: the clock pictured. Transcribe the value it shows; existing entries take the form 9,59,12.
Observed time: 4,45,17
